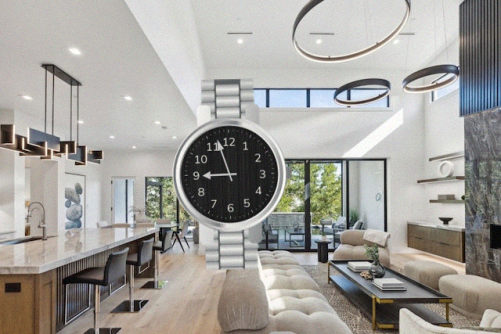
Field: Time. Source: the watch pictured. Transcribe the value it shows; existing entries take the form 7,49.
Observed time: 8,57
